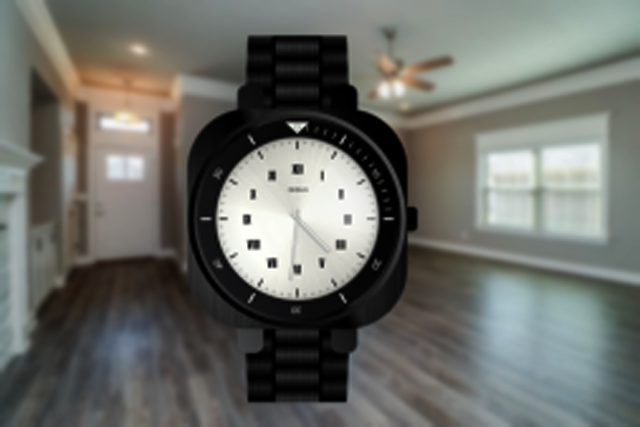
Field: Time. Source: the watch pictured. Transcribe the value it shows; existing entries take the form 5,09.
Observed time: 4,31
